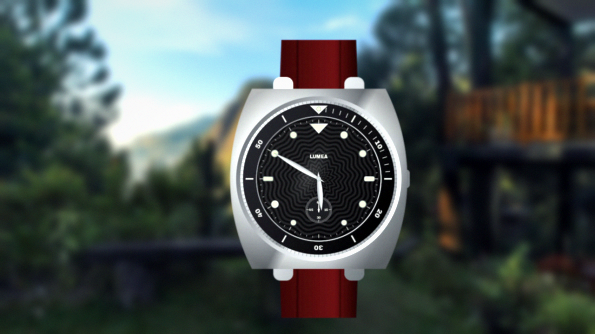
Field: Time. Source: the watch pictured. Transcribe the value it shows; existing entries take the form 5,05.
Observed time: 5,50
